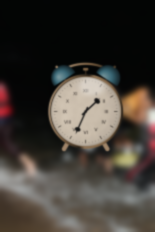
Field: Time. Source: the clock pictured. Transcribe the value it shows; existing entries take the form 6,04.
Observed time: 1,34
